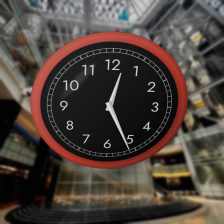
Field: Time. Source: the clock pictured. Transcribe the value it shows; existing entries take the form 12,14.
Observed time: 12,26
